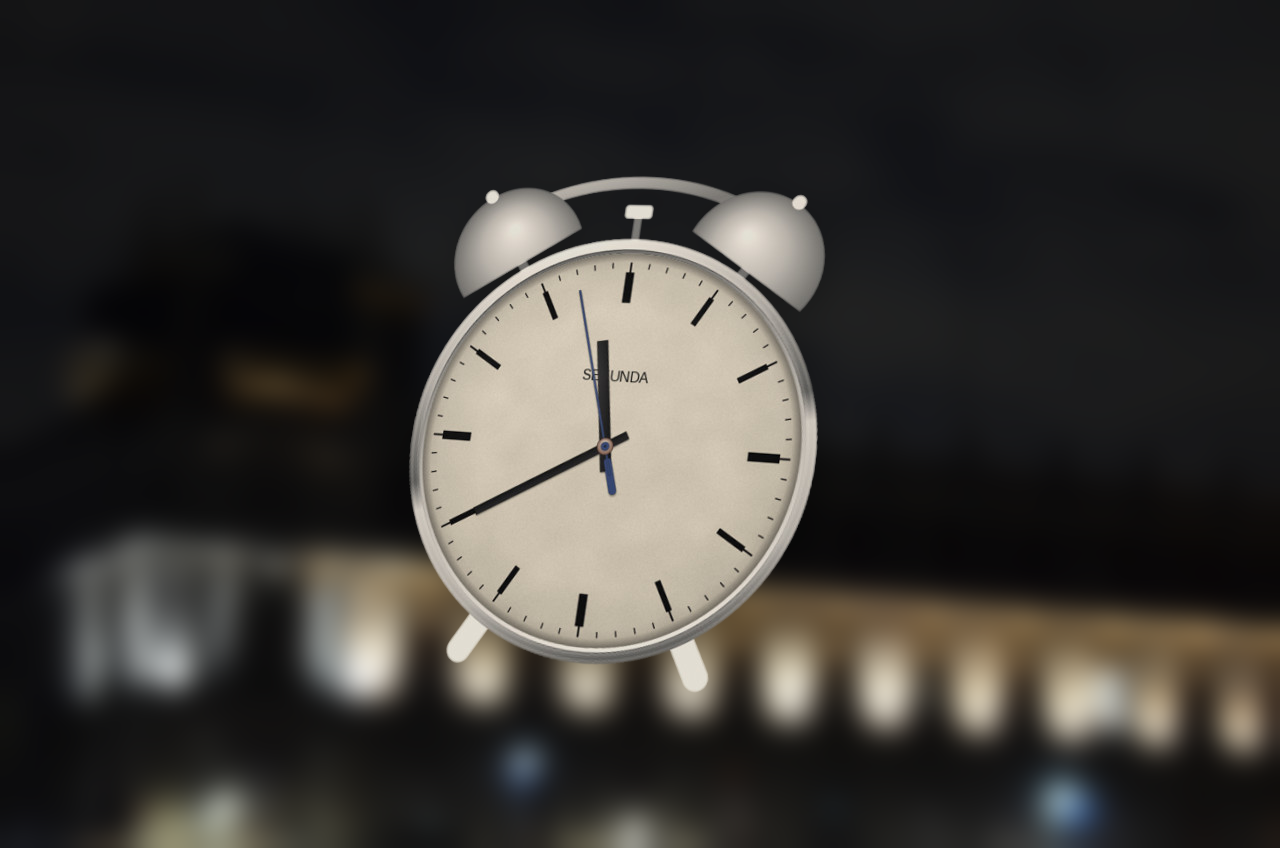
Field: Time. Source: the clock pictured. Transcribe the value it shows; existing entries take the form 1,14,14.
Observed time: 11,39,57
